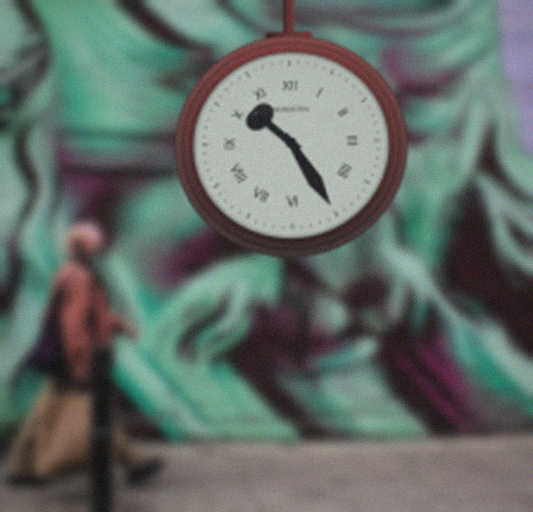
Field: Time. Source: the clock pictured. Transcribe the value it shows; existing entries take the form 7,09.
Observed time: 10,25
